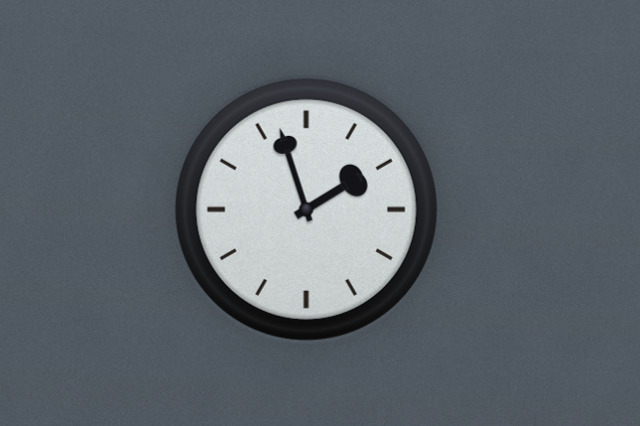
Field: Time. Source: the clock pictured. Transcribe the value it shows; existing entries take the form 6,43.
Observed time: 1,57
